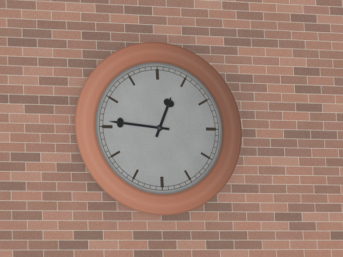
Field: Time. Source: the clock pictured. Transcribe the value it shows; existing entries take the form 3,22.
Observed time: 12,46
